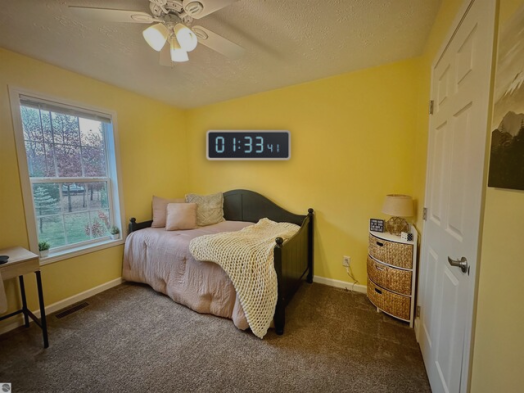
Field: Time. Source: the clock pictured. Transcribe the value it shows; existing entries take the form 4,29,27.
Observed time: 1,33,41
